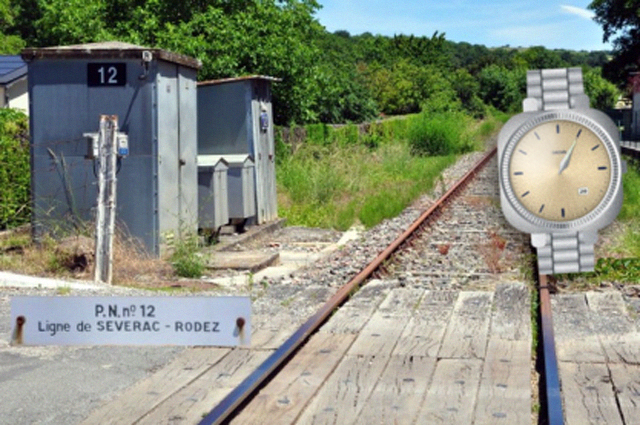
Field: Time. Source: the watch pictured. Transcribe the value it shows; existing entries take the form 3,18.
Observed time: 1,05
